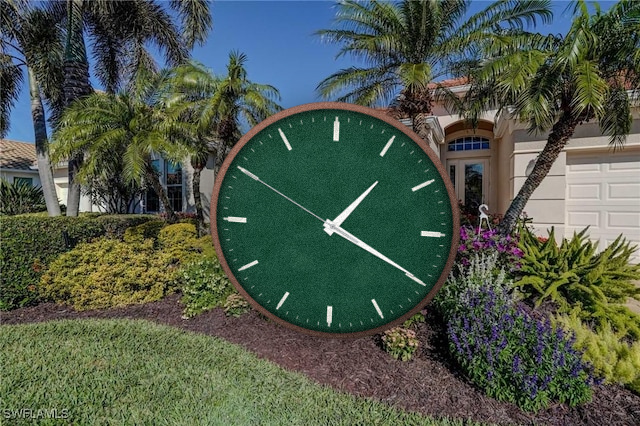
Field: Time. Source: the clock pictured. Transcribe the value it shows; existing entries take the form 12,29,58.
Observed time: 1,19,50
